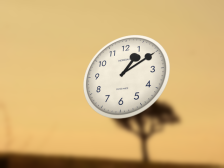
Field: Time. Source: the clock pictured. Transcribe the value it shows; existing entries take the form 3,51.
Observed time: 1,10
